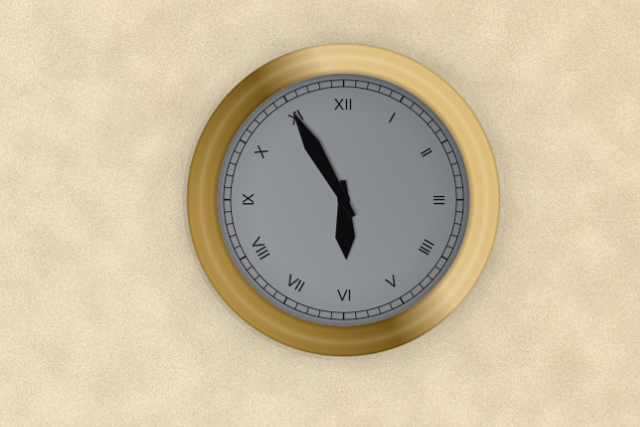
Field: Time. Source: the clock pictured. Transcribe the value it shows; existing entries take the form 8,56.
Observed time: 5,55
